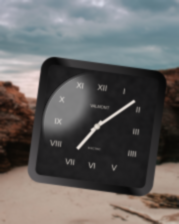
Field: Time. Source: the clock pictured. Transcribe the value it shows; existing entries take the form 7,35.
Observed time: 7,08
